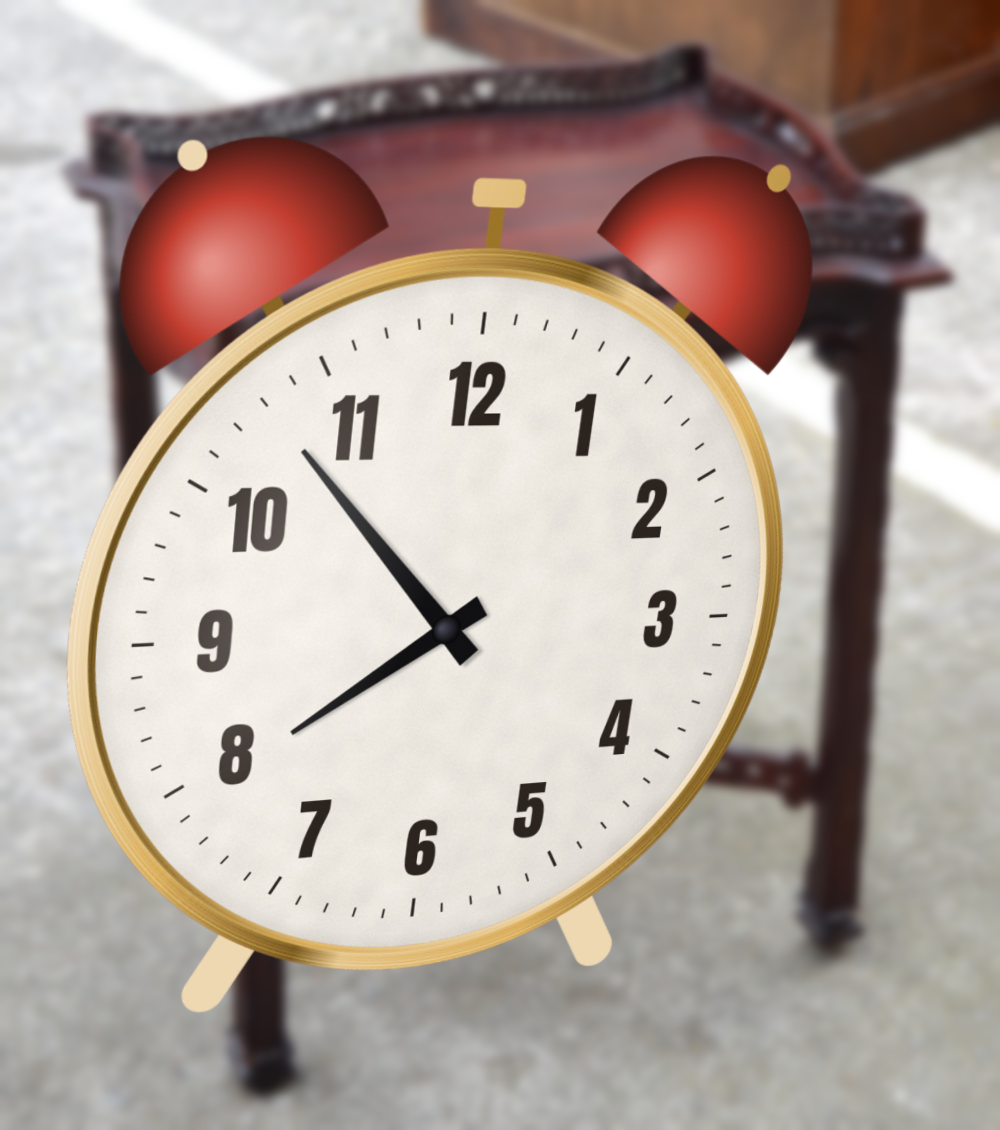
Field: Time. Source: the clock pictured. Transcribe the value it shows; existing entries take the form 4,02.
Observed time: 7,53
